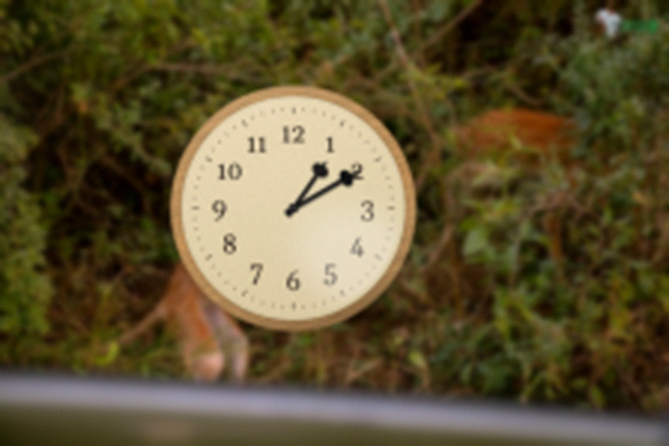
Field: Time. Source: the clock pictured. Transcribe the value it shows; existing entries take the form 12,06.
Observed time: 1,10
